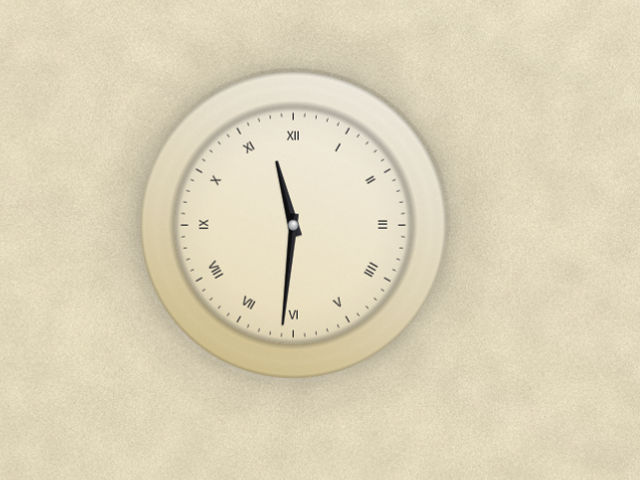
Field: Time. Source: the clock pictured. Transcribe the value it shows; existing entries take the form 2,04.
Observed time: 11,31
